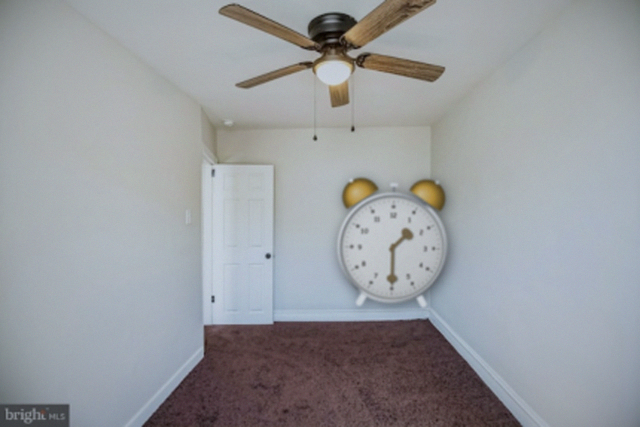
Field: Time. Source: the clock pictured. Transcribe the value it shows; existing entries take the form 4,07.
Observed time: 1,30
